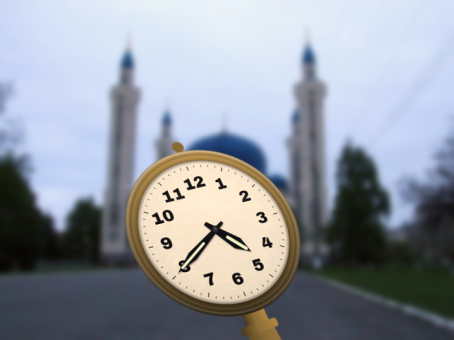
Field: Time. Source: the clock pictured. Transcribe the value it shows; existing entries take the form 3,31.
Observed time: 4,40
